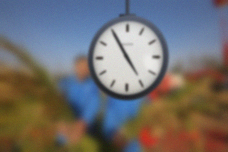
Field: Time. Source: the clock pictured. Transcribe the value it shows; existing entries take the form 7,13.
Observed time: 4,55
